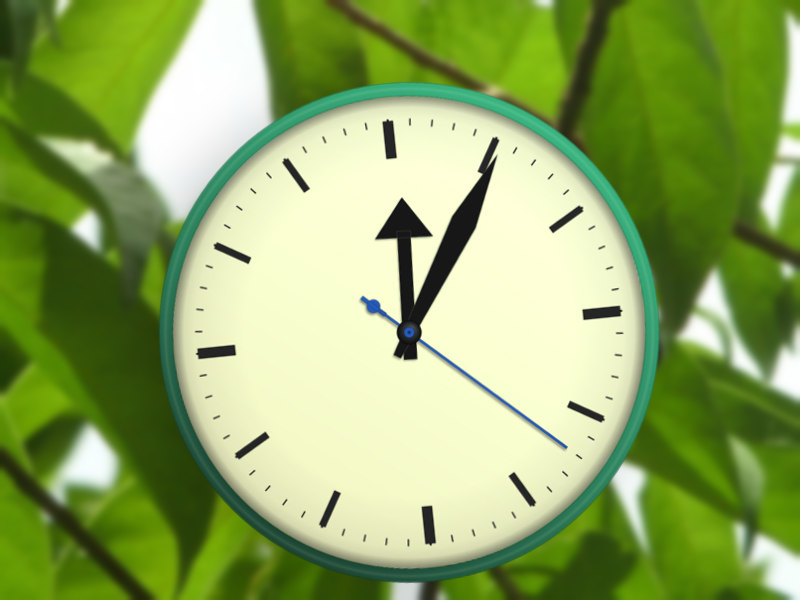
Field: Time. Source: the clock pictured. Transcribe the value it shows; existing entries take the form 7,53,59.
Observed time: 12,05,22
